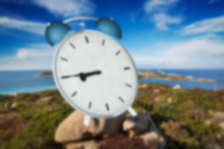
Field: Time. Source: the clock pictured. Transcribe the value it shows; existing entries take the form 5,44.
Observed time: 8,45
